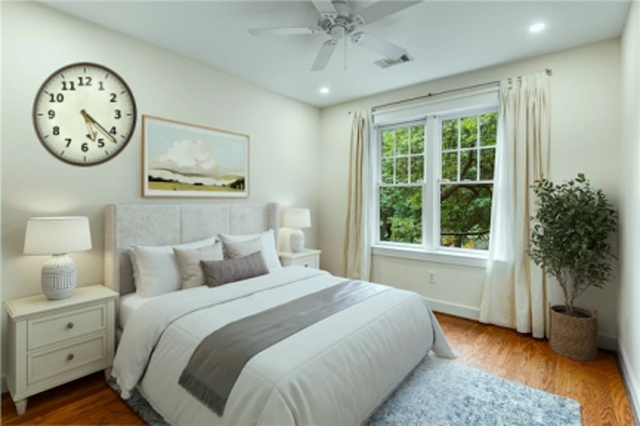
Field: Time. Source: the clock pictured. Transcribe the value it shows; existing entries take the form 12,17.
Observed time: 5,22
